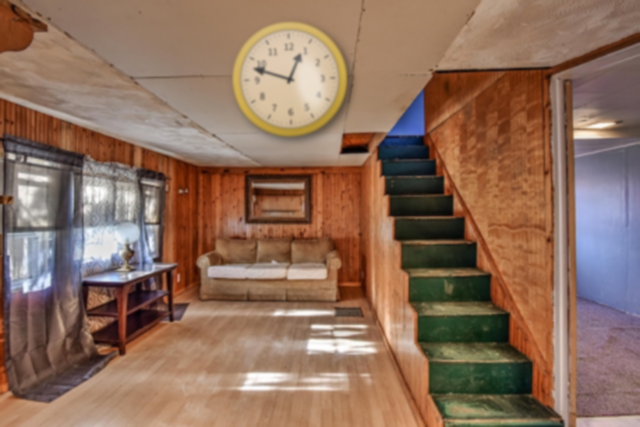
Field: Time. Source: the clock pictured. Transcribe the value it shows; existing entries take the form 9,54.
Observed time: 12,48
